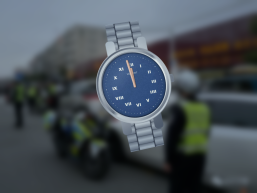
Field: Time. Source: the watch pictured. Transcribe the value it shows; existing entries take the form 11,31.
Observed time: 11,59
